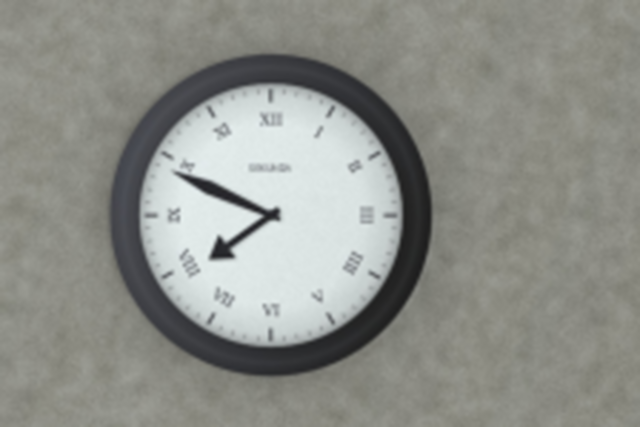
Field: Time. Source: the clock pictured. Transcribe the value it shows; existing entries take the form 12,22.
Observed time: 7,49
